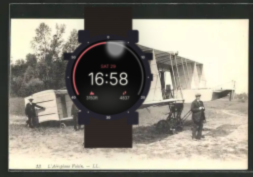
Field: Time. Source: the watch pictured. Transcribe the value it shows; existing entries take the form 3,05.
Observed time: 16,58
